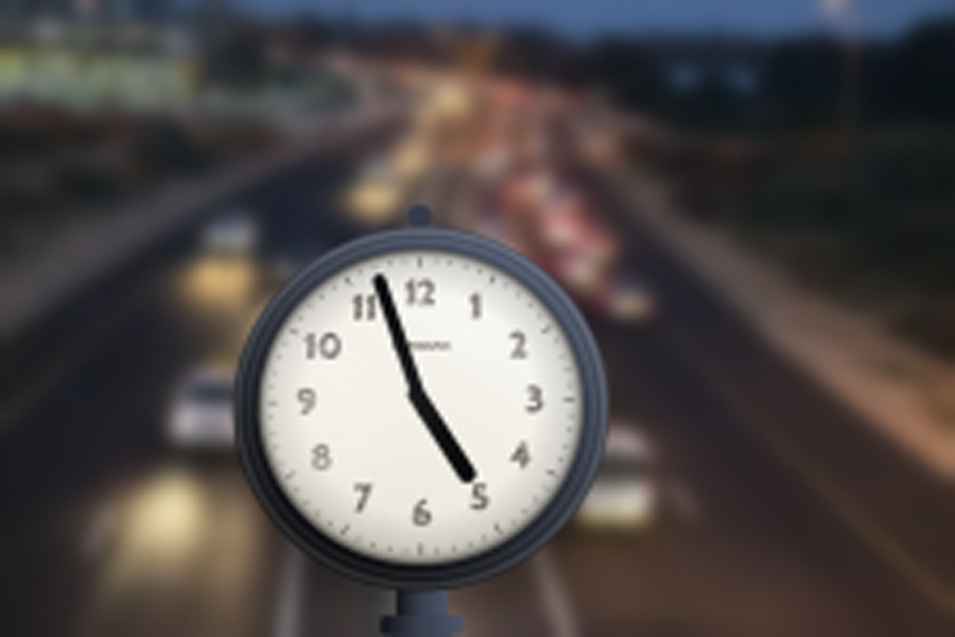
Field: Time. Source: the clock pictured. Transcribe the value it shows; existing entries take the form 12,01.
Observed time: 4,57
